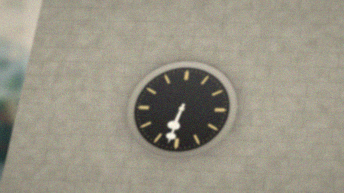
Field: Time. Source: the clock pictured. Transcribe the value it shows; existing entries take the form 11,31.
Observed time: 6,32
